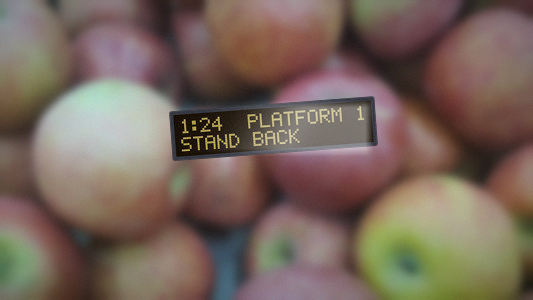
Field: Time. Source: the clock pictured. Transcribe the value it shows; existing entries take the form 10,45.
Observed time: 1,24
